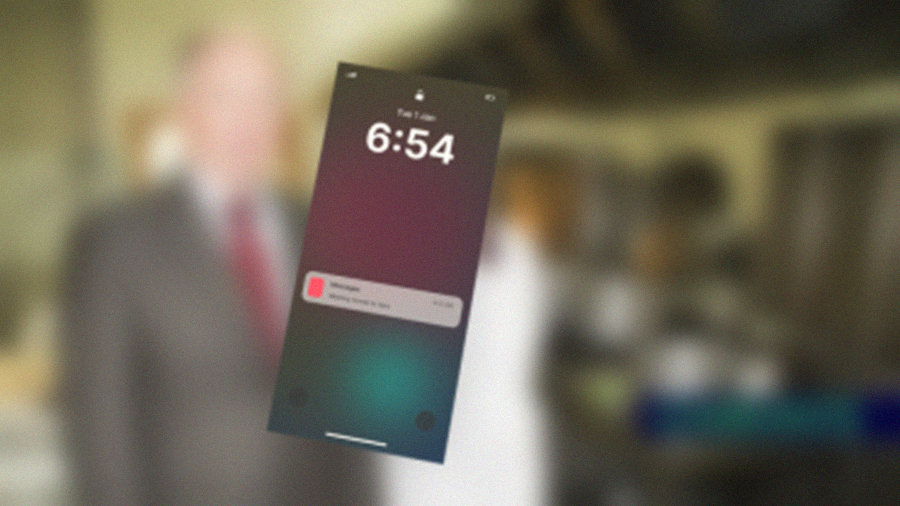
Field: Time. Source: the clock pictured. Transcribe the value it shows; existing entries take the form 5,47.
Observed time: 6,54
